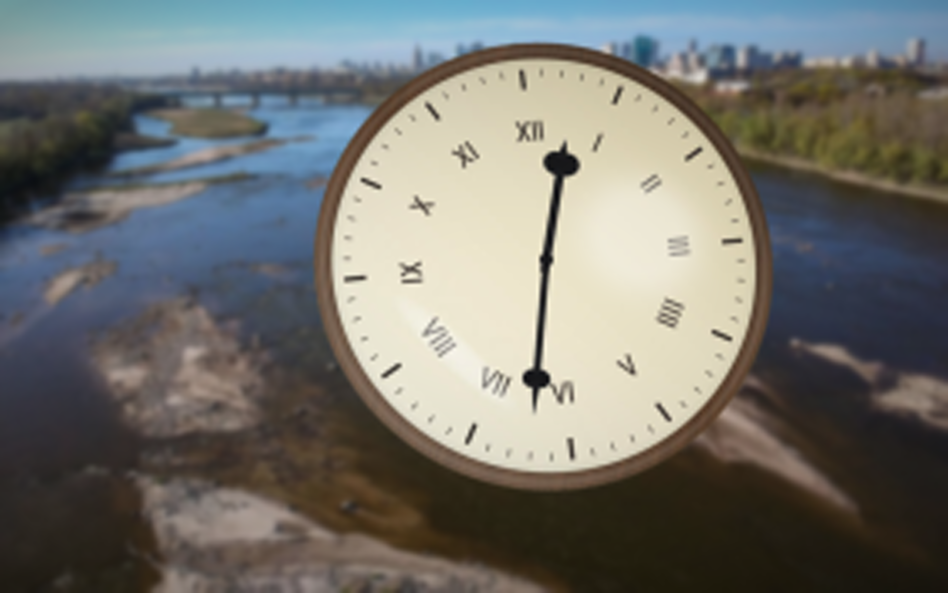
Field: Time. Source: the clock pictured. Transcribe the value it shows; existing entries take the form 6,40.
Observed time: 12,32
